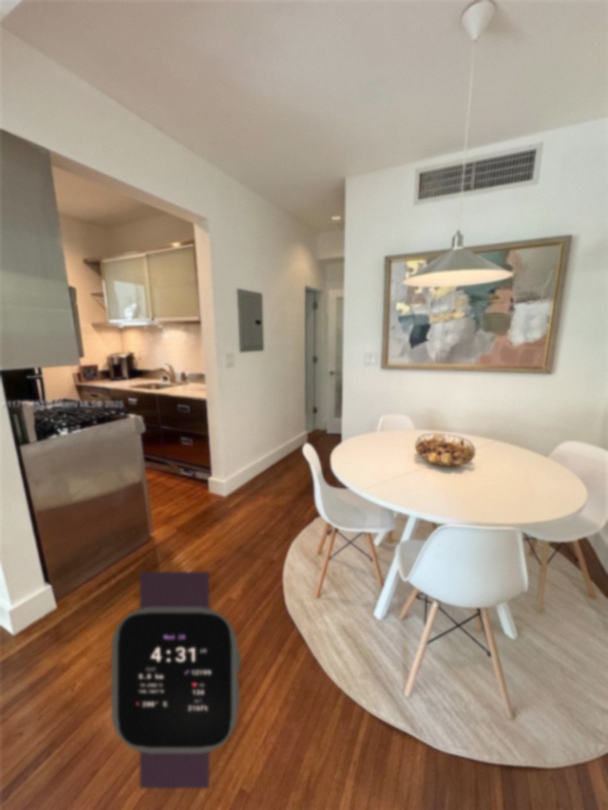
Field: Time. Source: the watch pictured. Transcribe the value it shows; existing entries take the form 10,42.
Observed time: 4,31
